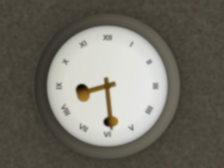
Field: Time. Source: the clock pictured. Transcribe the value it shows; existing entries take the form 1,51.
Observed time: 8,29
